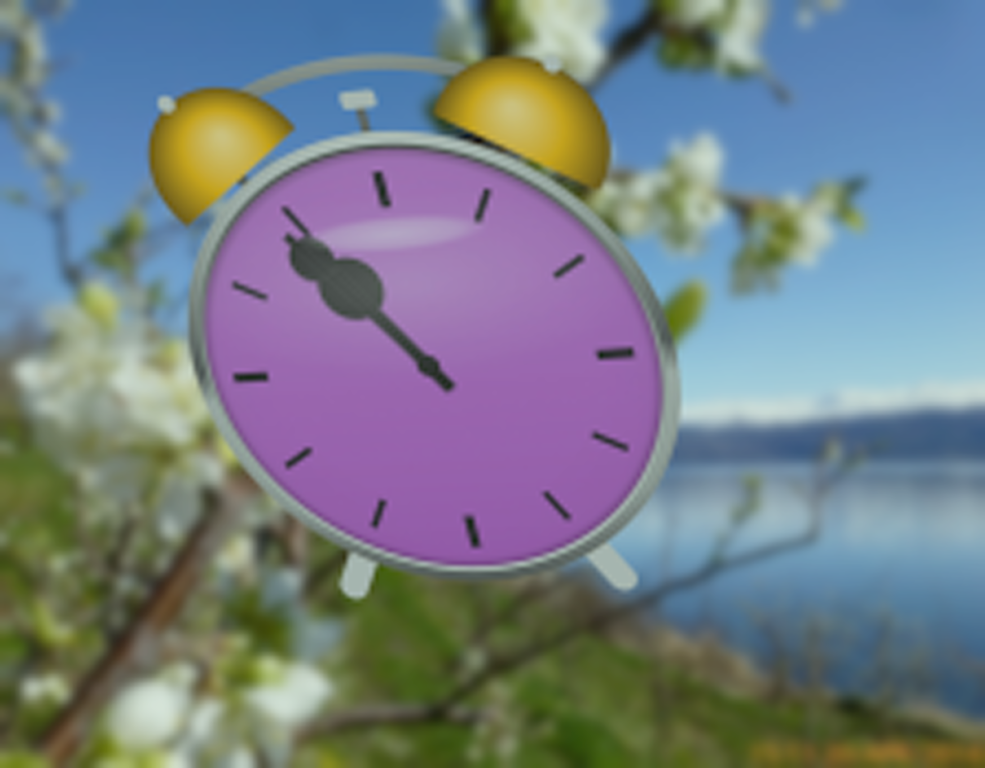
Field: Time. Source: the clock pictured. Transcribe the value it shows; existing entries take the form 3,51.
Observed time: 10,54
